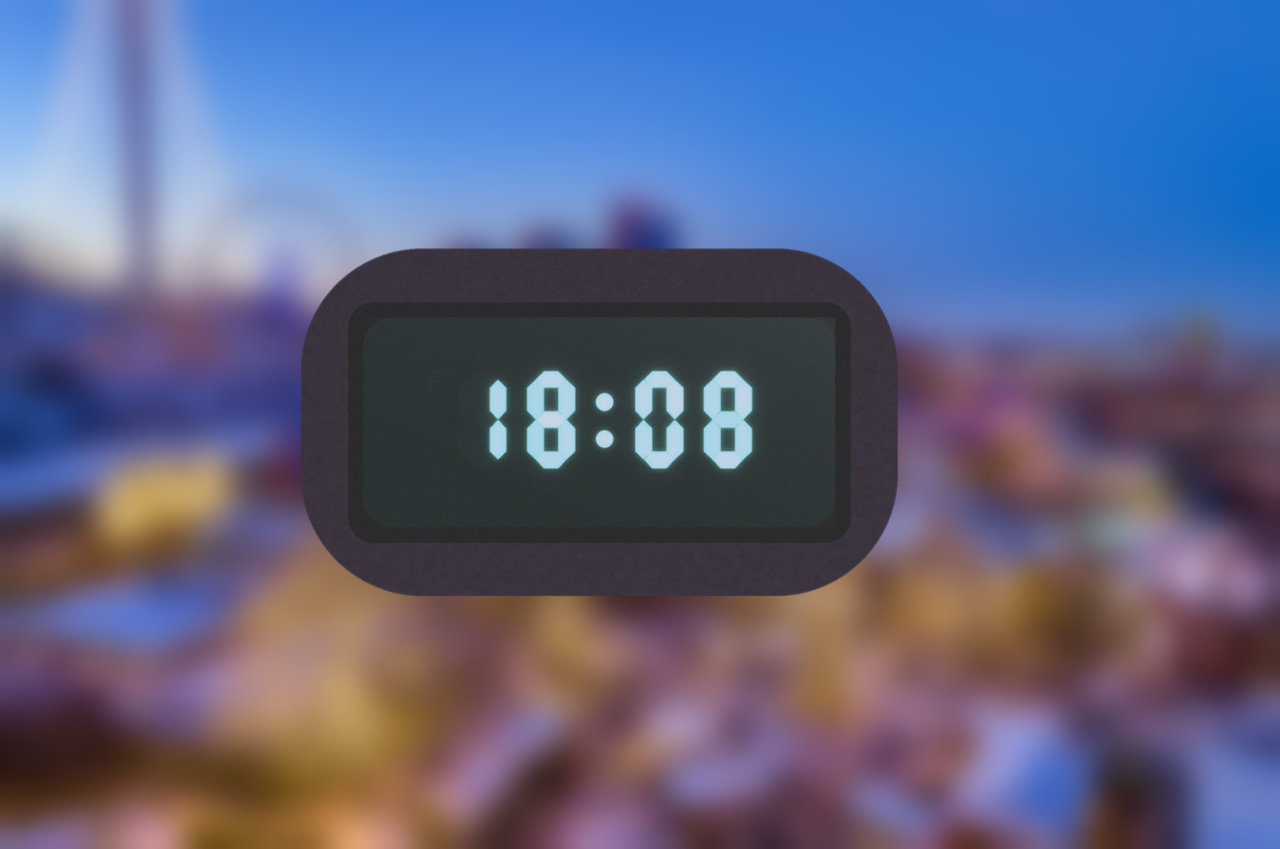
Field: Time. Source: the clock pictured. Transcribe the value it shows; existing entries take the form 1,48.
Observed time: 18,08
